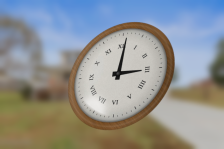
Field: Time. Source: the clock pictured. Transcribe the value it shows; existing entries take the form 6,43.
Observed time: 3,01
